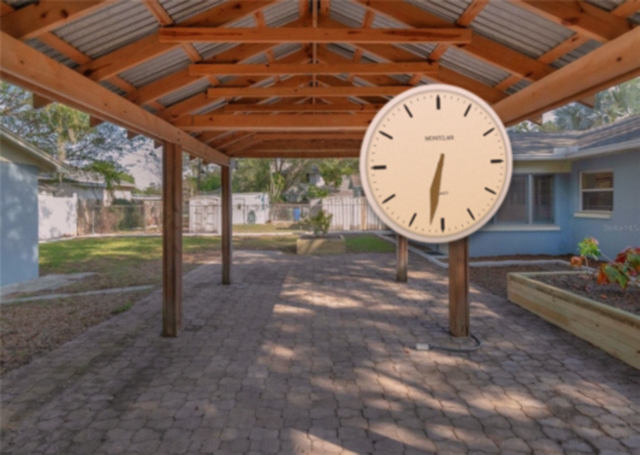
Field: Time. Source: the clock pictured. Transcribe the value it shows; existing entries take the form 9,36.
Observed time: 6,32
